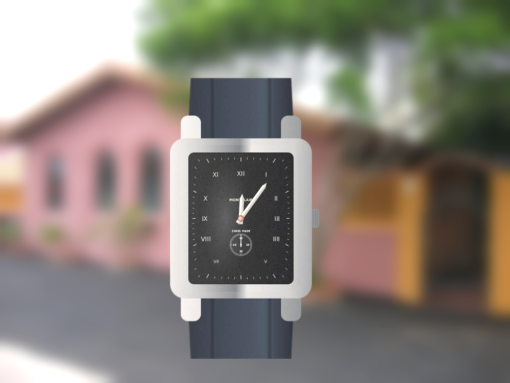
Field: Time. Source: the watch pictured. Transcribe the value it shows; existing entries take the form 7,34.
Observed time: 12,06
